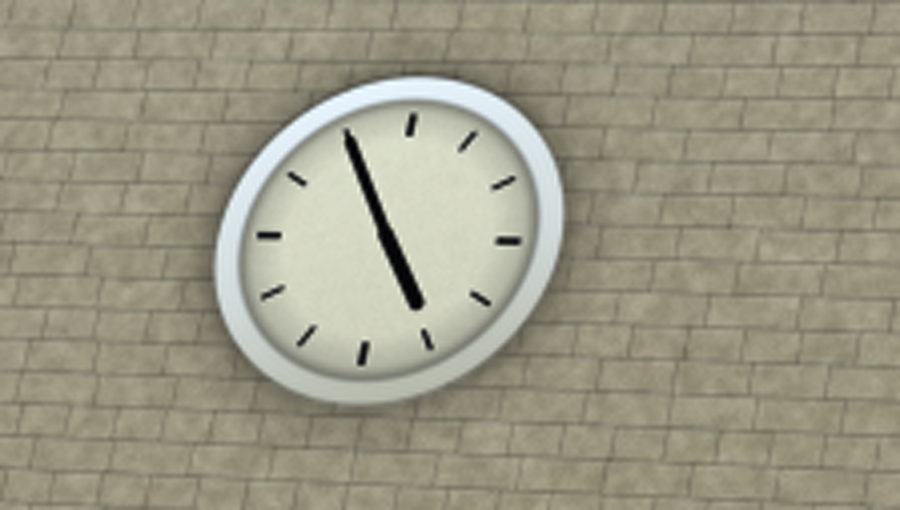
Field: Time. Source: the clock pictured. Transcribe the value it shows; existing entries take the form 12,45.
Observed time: 4,55
